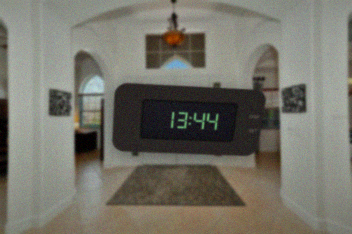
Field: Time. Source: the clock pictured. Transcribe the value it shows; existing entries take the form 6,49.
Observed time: 13,44
